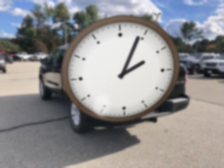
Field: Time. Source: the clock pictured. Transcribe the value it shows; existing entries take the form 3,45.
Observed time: 2,04
